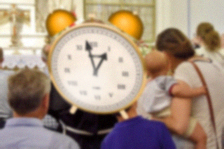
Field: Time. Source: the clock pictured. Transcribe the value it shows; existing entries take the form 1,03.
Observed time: 12,58
